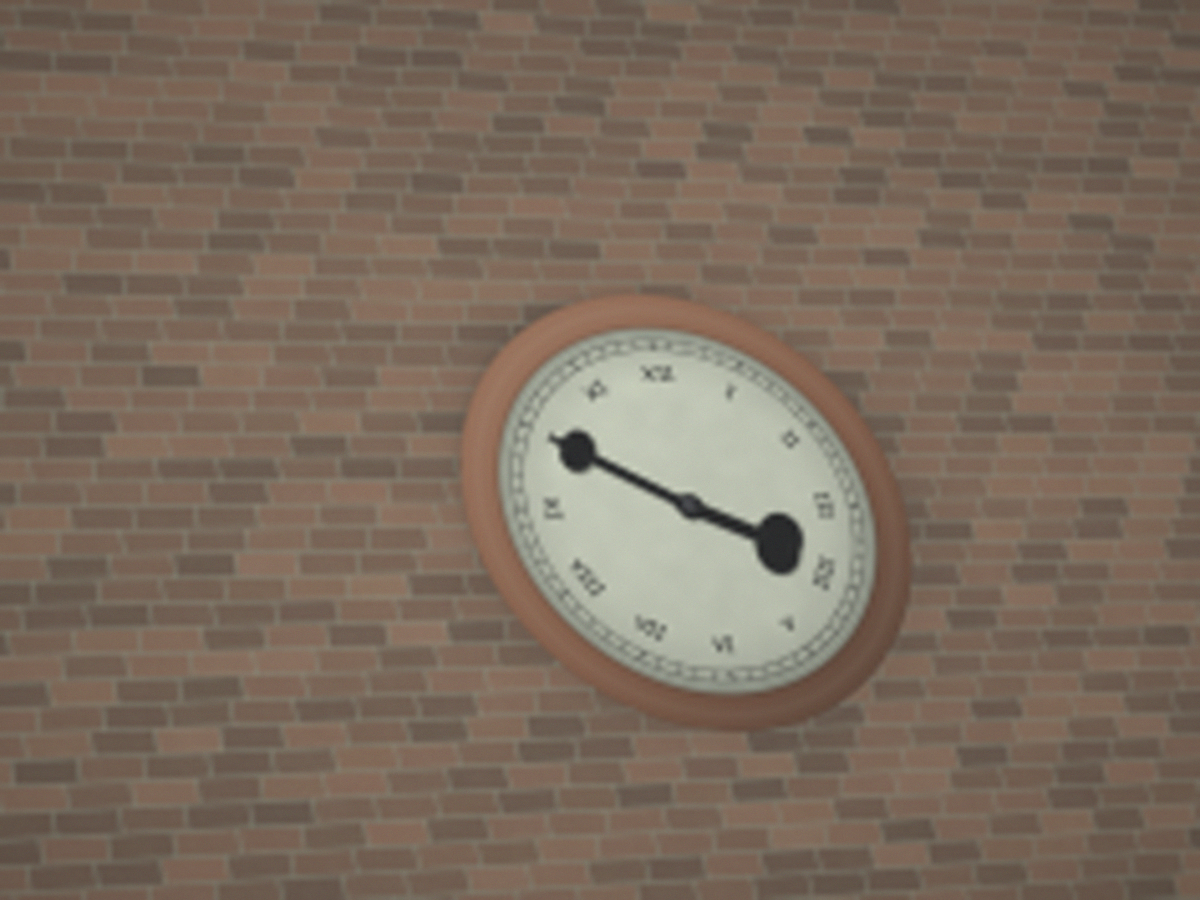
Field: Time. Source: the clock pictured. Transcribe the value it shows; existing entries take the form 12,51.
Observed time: 3,50
